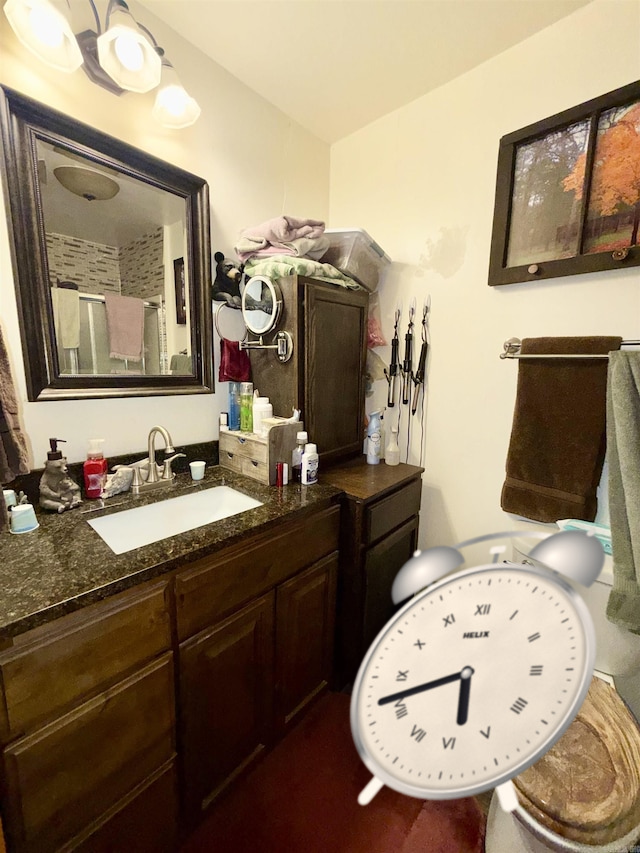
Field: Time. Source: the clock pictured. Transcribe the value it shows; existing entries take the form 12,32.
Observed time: 5,42
